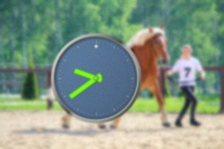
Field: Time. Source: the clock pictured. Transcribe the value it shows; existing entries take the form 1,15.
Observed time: 9,39
